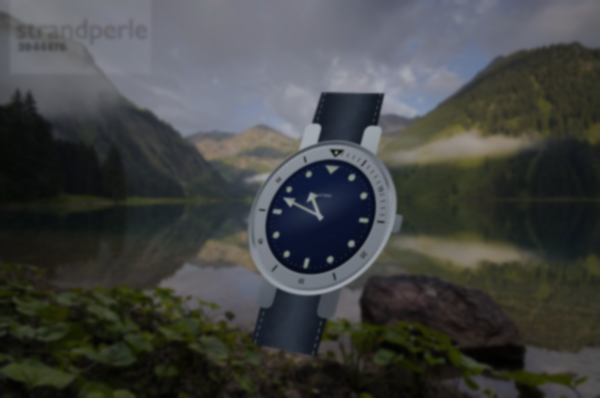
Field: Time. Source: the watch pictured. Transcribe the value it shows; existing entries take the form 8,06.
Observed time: 10,48
